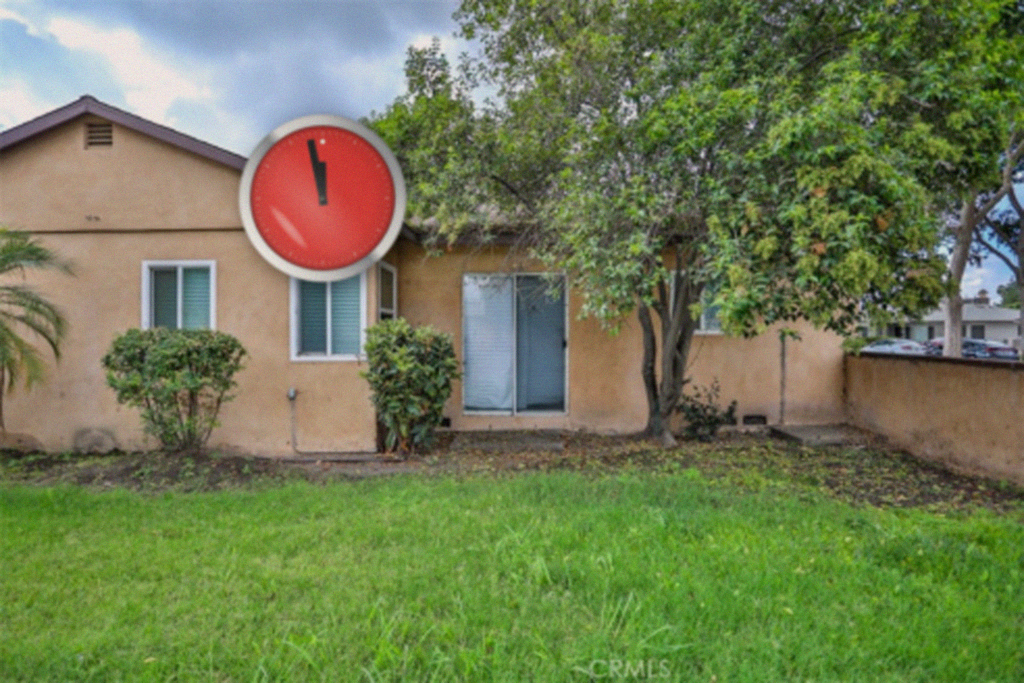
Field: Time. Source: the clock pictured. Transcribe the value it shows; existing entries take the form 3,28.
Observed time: 11,58
